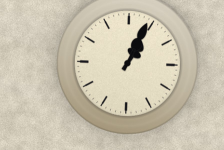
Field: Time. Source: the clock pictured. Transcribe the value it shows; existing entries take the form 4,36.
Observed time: 1,04
